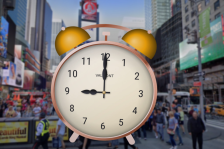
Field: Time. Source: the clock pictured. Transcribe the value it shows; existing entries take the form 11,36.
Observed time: 9,00
